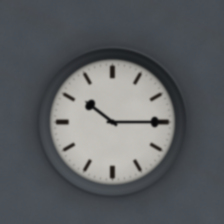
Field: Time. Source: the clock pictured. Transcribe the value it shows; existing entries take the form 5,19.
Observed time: 10,15
